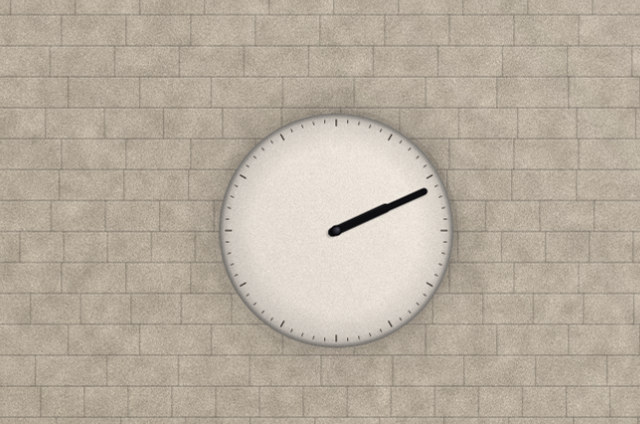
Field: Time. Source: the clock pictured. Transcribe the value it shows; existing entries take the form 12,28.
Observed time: 2,11
